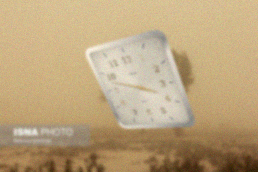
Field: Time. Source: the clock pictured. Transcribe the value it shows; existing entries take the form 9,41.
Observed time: 3,48
